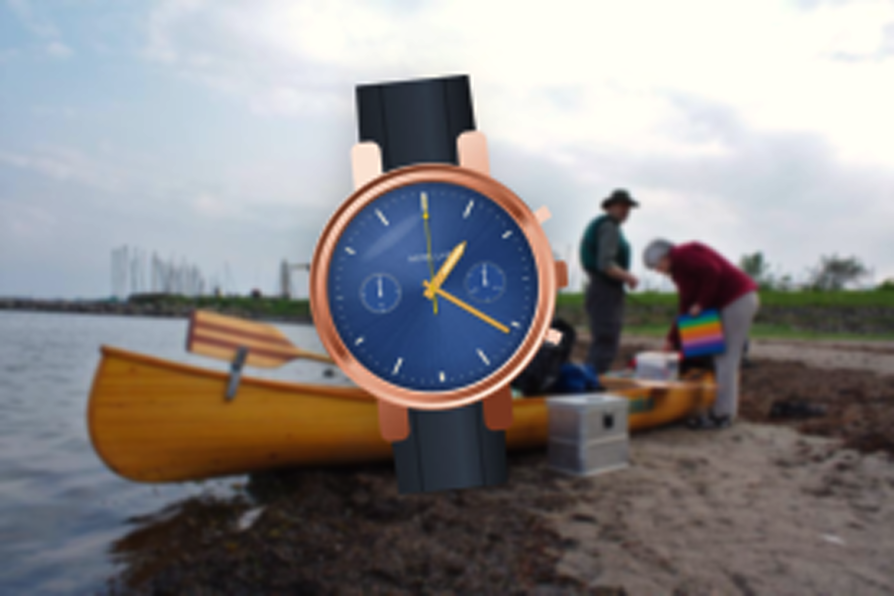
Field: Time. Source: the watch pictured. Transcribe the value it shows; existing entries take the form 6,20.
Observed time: 1,21
